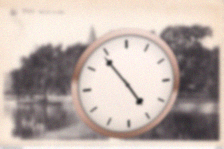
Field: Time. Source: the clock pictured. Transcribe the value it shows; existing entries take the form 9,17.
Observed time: 4,54
